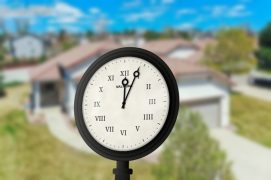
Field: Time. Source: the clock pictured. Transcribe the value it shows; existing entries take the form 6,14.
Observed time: 12,04
